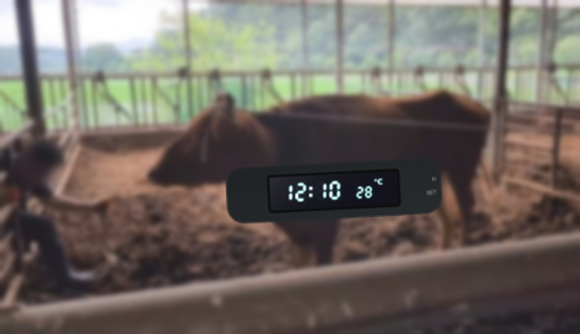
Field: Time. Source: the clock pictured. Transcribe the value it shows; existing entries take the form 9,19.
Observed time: 12,10
